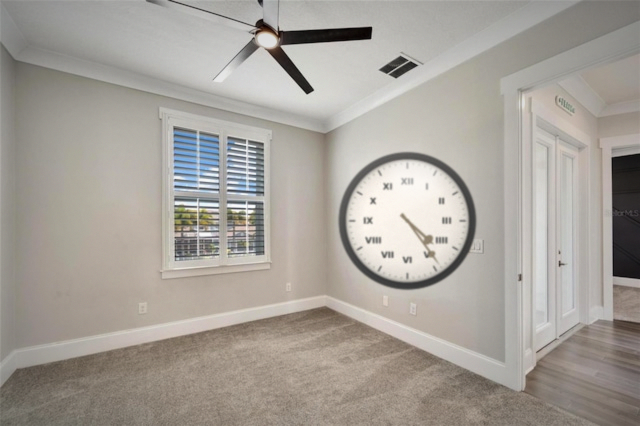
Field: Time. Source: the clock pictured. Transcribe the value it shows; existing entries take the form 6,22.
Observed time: 4,24
